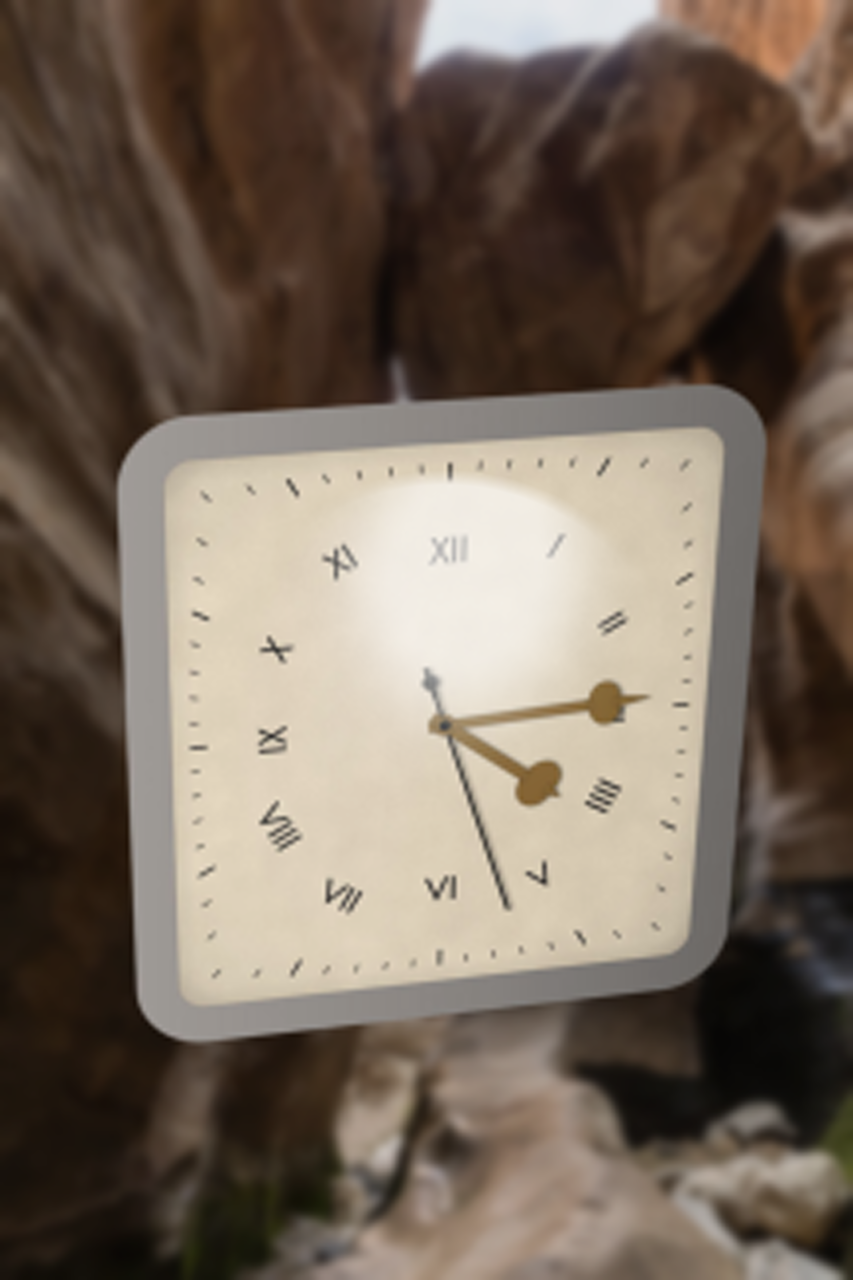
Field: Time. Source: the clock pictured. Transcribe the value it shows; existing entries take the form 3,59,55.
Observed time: 4,14,27
